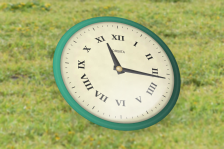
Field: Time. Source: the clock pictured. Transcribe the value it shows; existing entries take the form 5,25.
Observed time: 11,16
